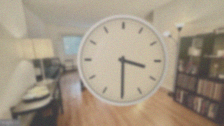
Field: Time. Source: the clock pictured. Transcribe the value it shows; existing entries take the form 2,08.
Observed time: 3,30
